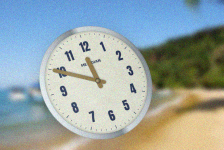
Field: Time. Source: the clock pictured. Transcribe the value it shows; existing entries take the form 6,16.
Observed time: 11,50
